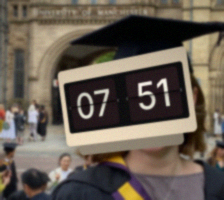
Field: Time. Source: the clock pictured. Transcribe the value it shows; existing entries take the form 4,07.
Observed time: 7,51
